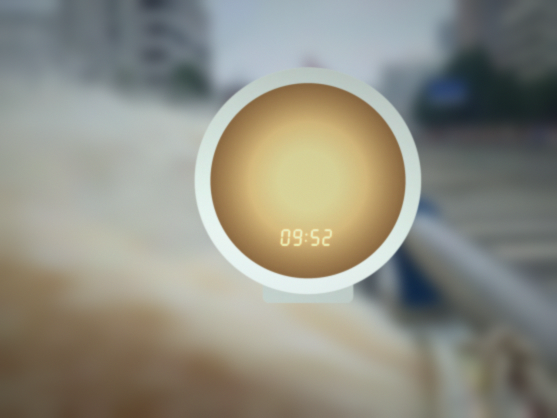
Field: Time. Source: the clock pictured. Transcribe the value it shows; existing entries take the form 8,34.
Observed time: 9,52
